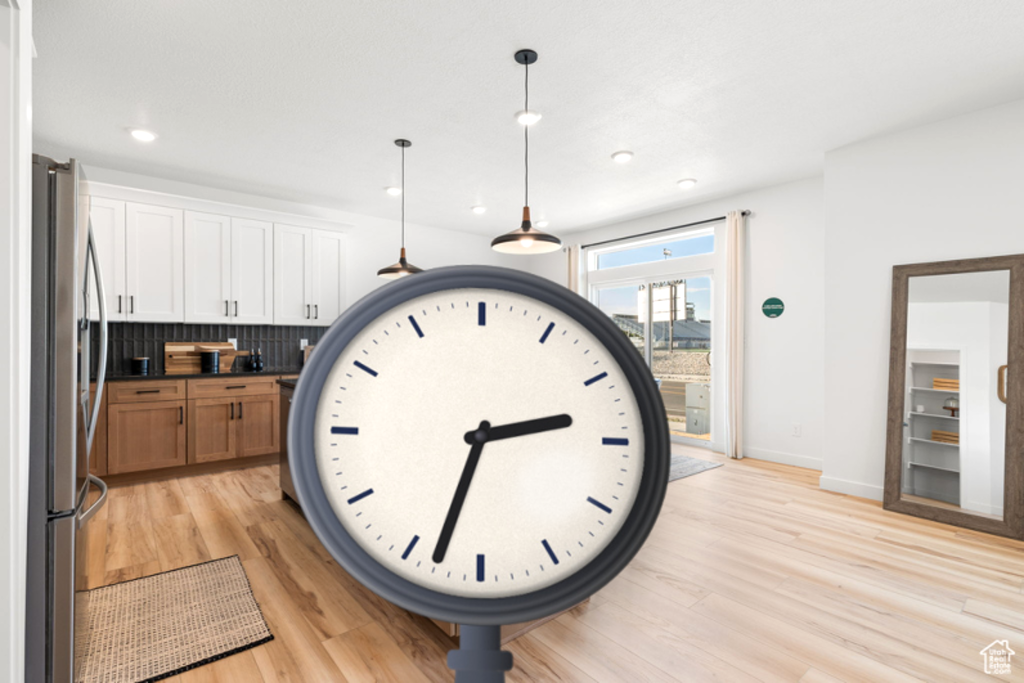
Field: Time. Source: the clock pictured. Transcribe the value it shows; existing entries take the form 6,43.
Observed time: 2,33
